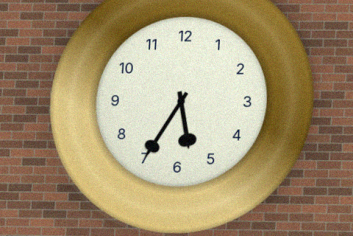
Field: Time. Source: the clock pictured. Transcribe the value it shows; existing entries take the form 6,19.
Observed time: 5,35
